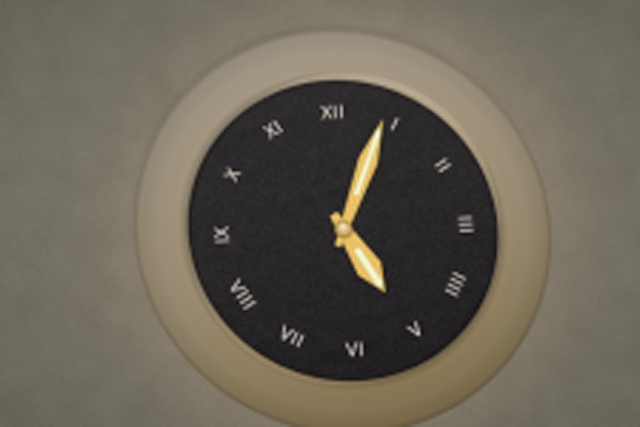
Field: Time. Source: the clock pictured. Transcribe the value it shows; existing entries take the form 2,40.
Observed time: 5,04
